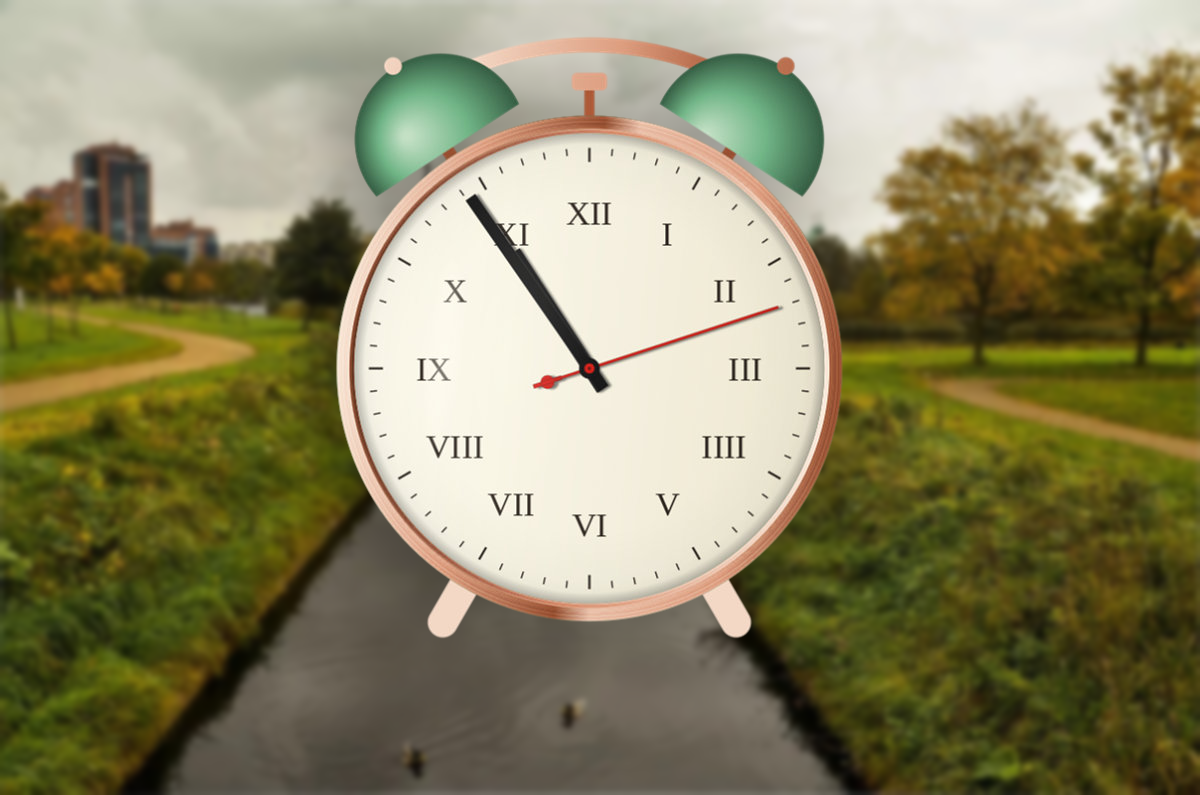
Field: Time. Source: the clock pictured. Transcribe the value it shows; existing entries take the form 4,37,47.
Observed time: 10,54,12
